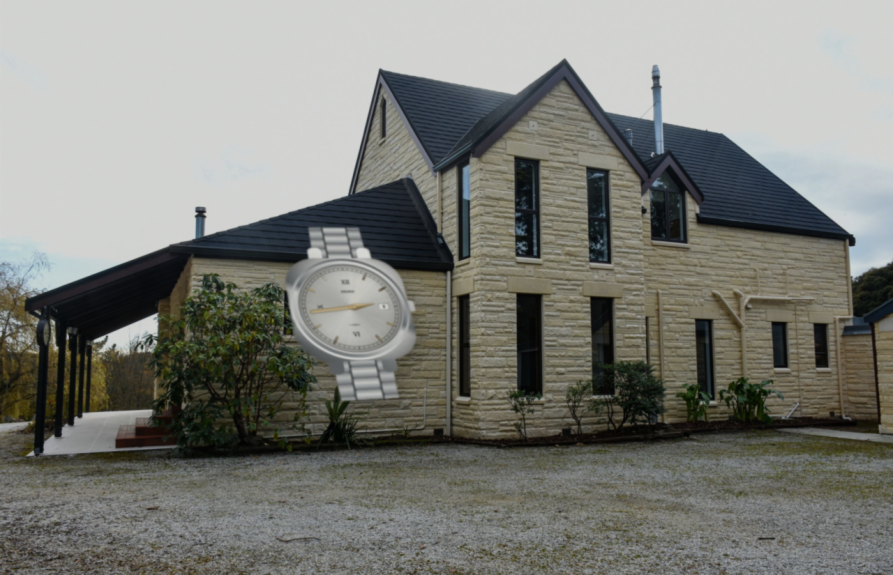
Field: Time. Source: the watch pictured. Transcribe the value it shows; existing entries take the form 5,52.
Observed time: 2,44
